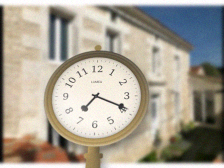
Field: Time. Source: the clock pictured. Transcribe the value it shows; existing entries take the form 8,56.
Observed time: 7,19
